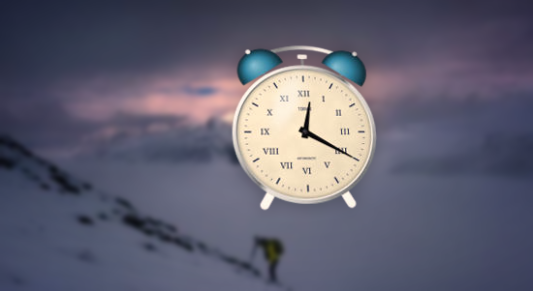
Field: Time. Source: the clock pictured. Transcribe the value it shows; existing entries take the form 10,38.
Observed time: 12,20
